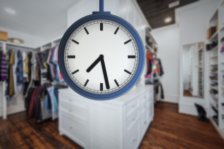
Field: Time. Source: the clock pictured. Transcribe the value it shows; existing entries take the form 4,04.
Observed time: 7,28
